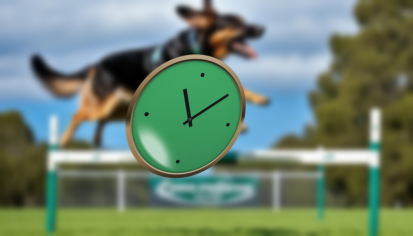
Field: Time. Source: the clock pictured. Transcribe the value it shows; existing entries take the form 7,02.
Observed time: 11,08
